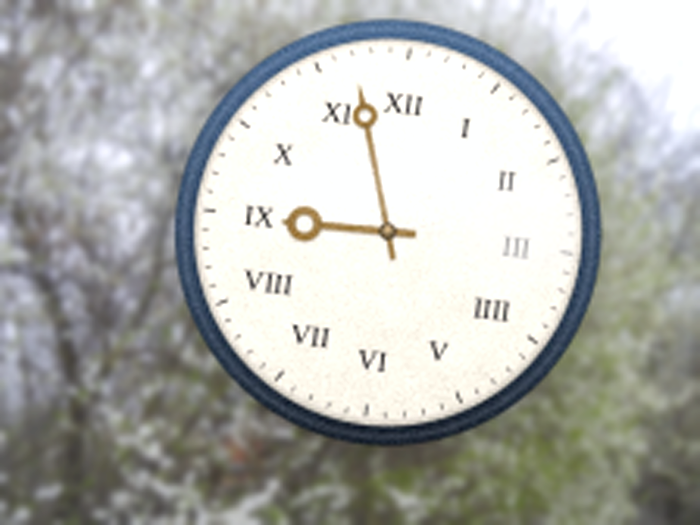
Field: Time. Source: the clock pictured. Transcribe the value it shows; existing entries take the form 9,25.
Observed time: 8,57
